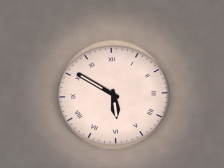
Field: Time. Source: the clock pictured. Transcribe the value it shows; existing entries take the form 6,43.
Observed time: 5,51
